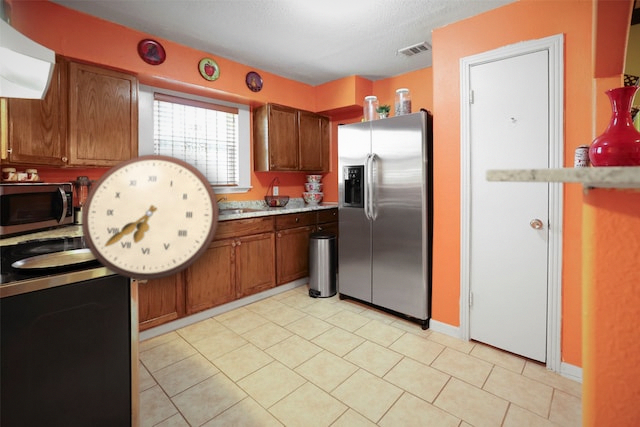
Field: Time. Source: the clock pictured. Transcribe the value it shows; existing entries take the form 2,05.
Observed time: 6,38
